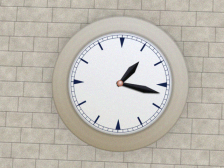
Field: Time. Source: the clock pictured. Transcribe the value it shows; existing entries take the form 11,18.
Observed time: 1,17
